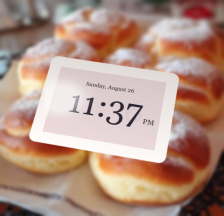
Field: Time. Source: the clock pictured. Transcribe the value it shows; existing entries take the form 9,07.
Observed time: 11,37
